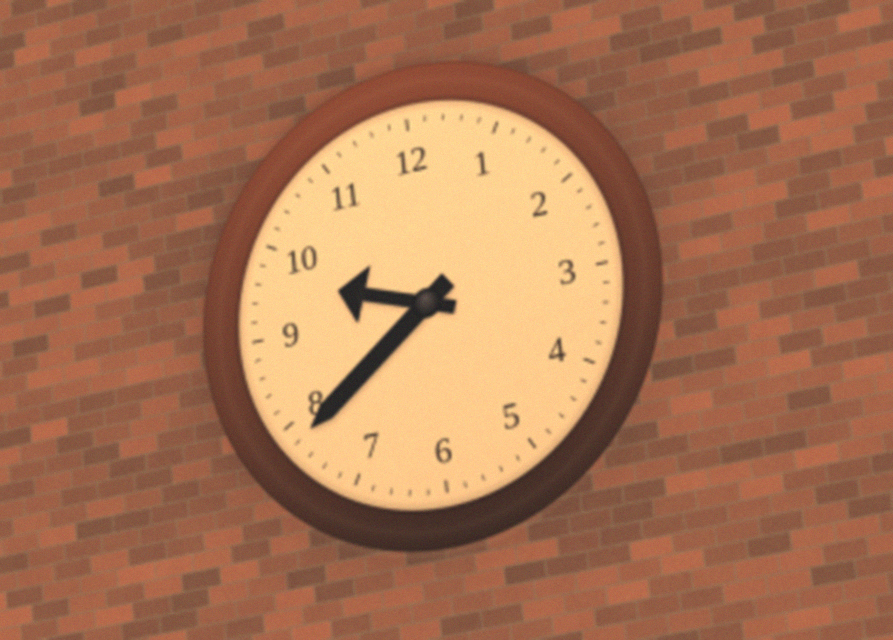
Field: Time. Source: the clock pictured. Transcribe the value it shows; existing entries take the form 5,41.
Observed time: 9,39
